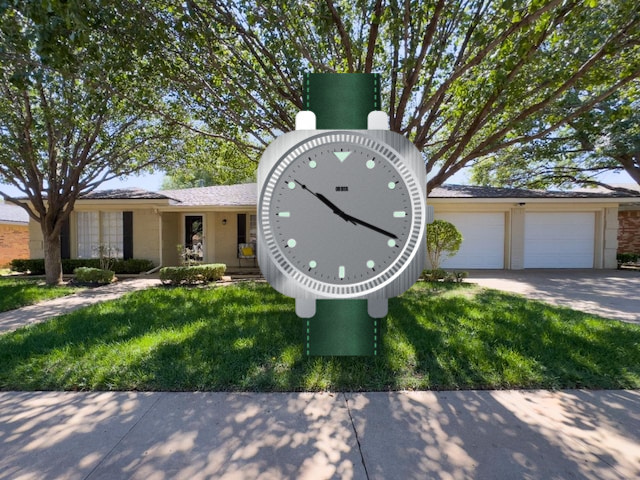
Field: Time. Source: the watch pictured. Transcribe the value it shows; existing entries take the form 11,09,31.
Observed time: 10,18,51
